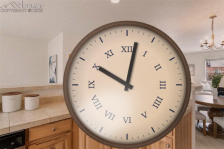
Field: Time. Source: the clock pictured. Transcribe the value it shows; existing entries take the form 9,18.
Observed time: 10,02
